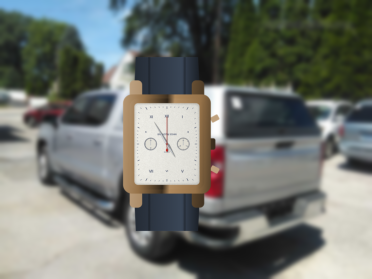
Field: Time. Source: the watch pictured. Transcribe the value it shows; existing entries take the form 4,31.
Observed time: 4,55
